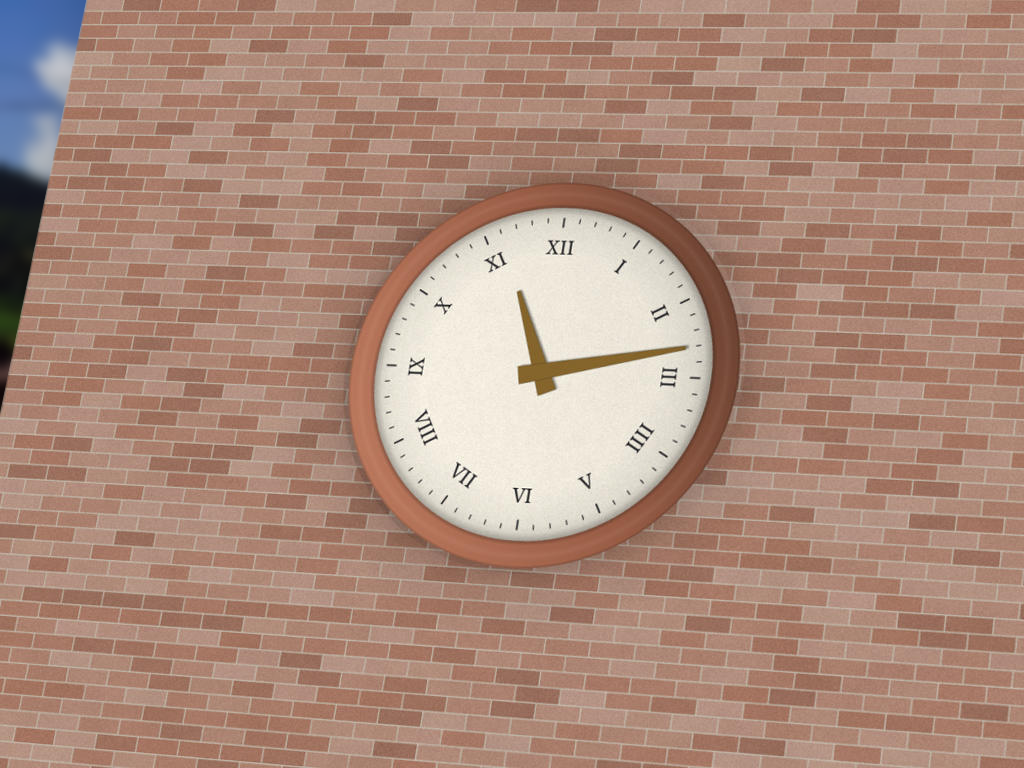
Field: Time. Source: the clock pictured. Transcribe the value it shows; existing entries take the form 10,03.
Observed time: 11,13
